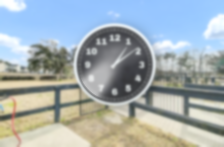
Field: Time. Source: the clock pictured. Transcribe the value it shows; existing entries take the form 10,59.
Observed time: 1,09
